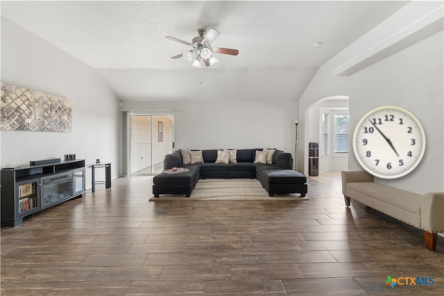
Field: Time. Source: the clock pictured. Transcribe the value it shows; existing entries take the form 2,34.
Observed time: 4,53
